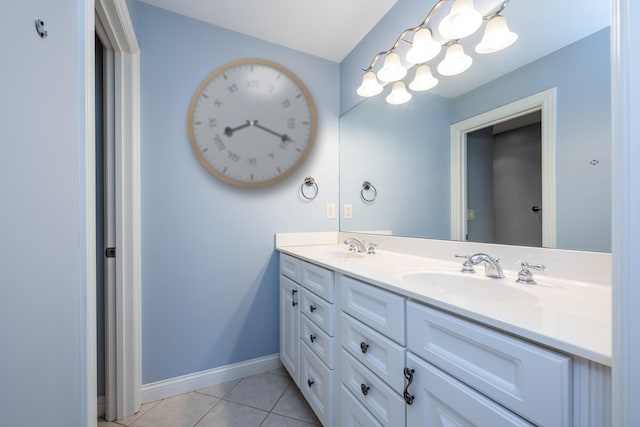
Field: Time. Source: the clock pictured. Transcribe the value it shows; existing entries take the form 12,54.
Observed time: 8,19
